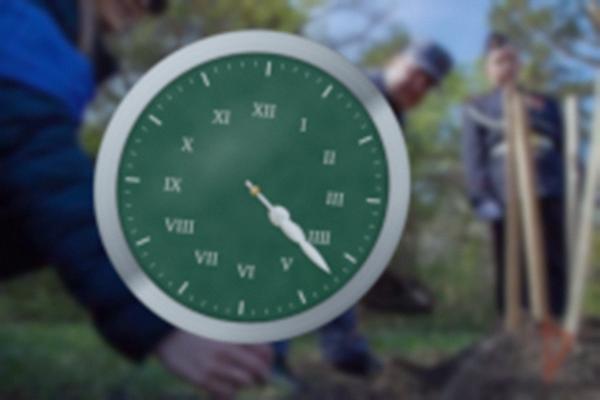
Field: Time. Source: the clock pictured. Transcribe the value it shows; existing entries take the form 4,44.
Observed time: 4,22
